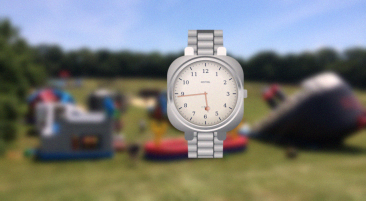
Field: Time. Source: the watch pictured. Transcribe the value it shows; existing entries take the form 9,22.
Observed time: 5,44
